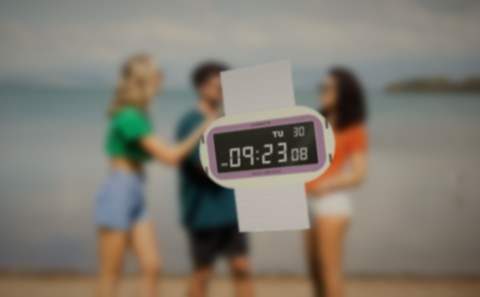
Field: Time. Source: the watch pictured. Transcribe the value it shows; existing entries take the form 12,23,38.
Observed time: 9,23,08
